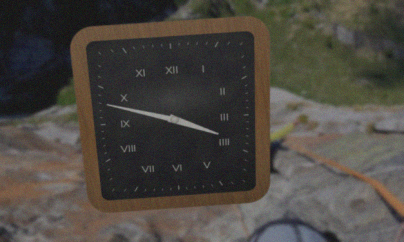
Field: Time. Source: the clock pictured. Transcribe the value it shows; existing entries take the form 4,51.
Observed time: 3,48
